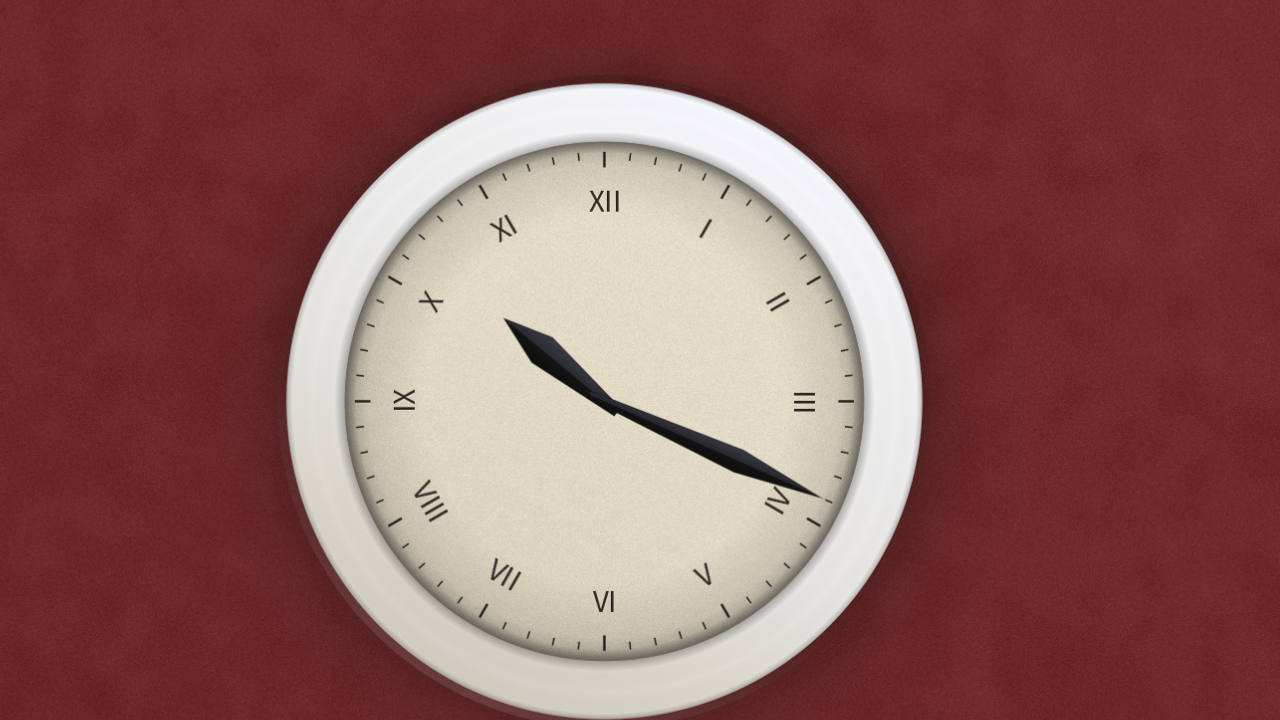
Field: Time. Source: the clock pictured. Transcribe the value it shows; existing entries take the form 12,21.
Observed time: 10,19
